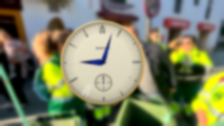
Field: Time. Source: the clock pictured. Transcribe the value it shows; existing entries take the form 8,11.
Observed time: 9,03
